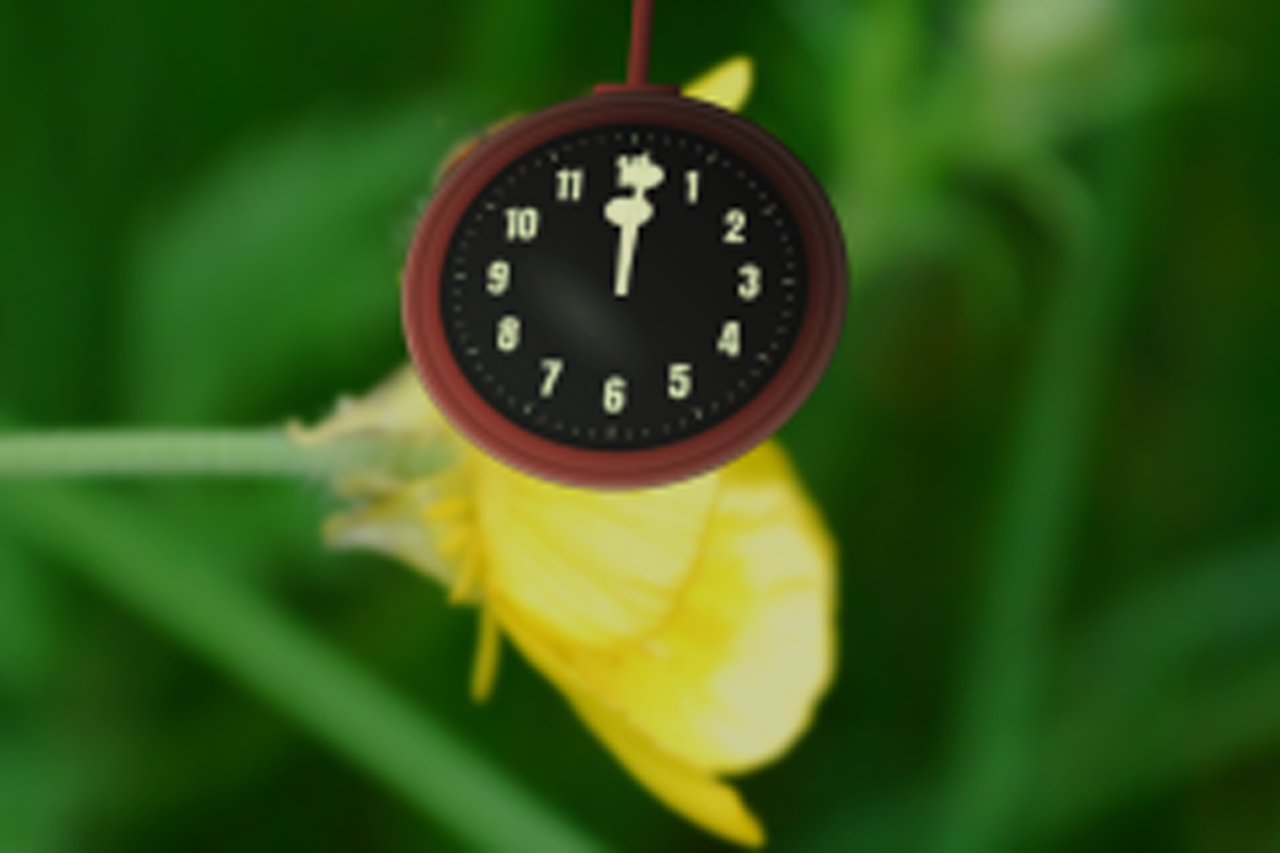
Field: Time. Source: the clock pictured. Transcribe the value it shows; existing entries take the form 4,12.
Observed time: 12,01
